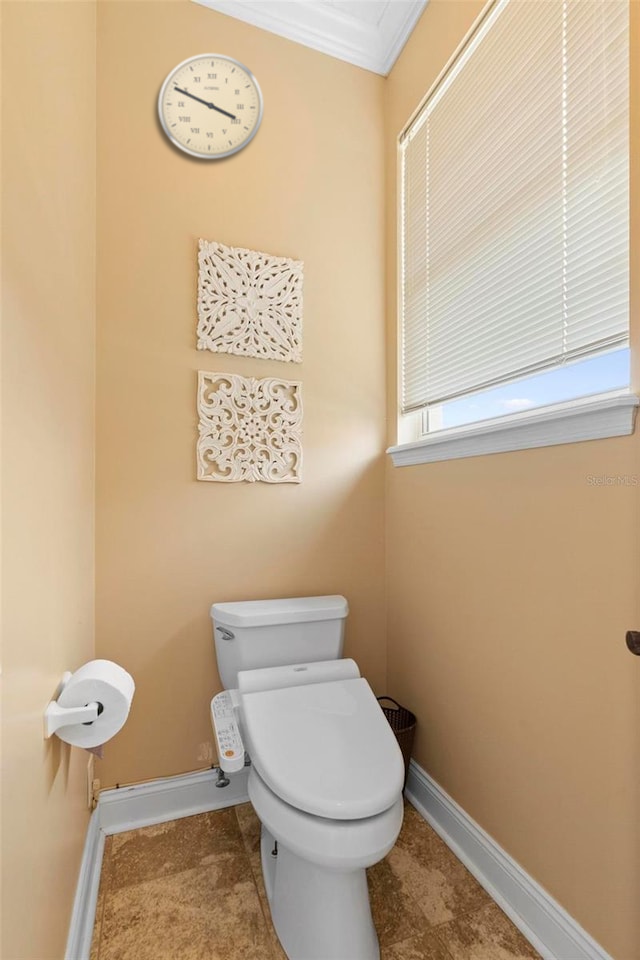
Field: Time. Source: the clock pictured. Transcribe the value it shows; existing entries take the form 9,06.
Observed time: 3,49
